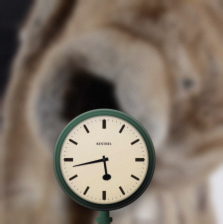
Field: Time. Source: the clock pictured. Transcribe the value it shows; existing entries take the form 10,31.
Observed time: 5,43
